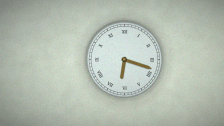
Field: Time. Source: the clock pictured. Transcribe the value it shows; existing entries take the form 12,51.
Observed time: 6,18
